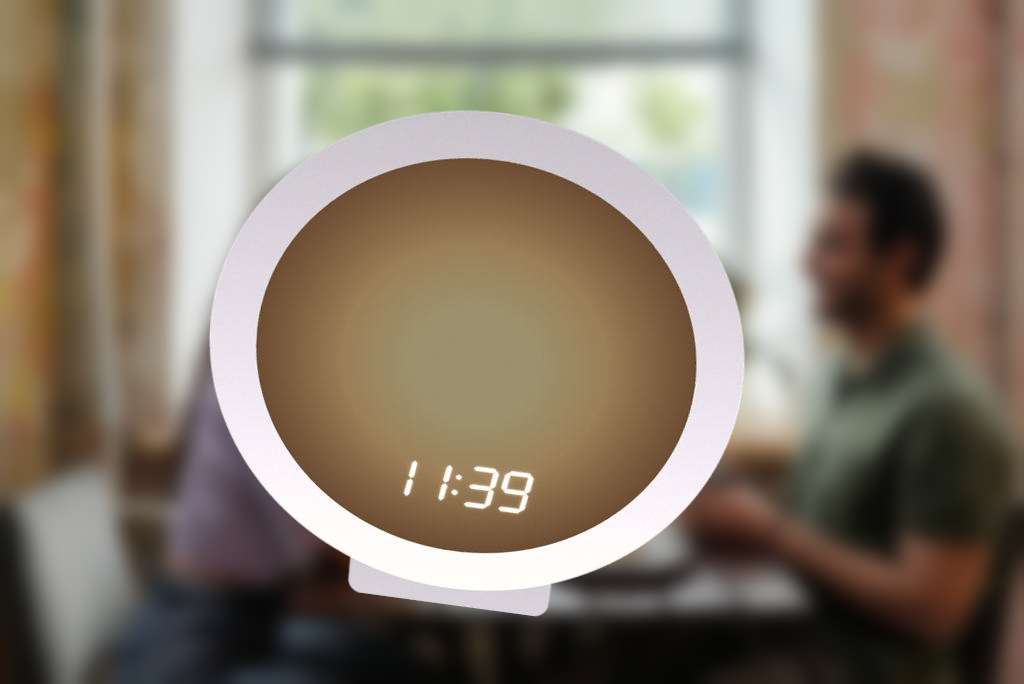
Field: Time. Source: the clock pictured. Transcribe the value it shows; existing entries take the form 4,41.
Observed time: 11,39
